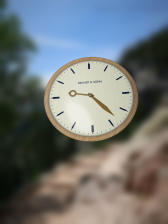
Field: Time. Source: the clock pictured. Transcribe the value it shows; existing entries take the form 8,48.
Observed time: 9,23
